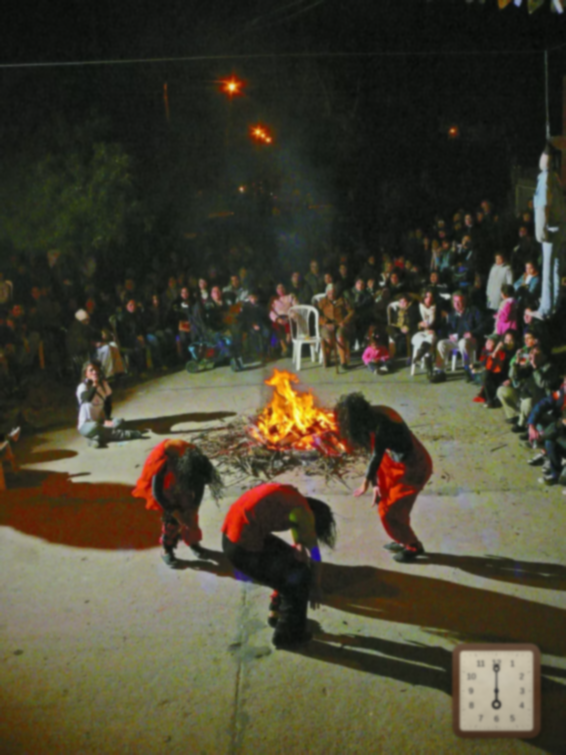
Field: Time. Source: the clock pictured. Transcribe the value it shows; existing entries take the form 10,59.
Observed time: 6,00
